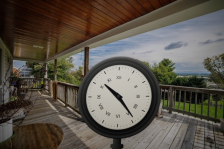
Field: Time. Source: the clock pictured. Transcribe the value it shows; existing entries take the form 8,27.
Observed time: 10,24
